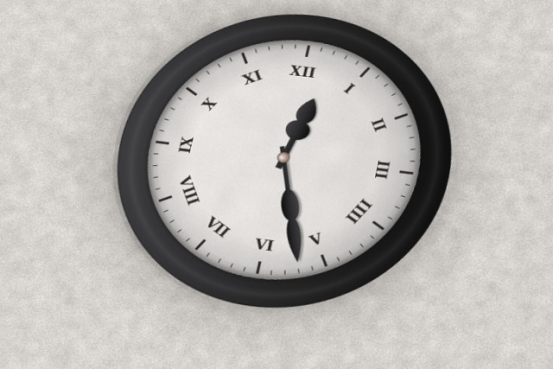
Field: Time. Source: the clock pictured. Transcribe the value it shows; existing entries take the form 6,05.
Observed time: 12,27
